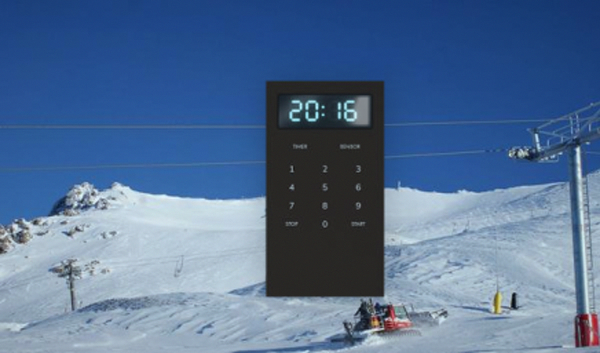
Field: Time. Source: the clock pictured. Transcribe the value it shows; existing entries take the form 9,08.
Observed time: 20,16
